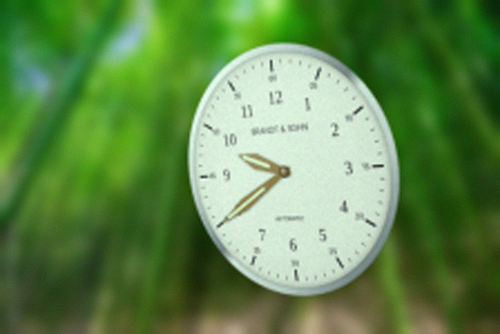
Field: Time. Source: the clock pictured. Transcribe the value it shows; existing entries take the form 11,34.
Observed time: 9,40
